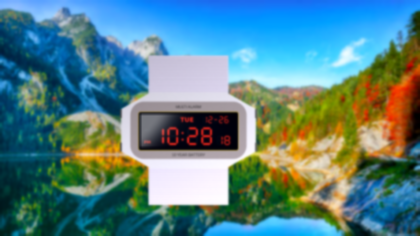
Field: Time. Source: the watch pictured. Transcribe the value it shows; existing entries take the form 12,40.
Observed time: 10,28
